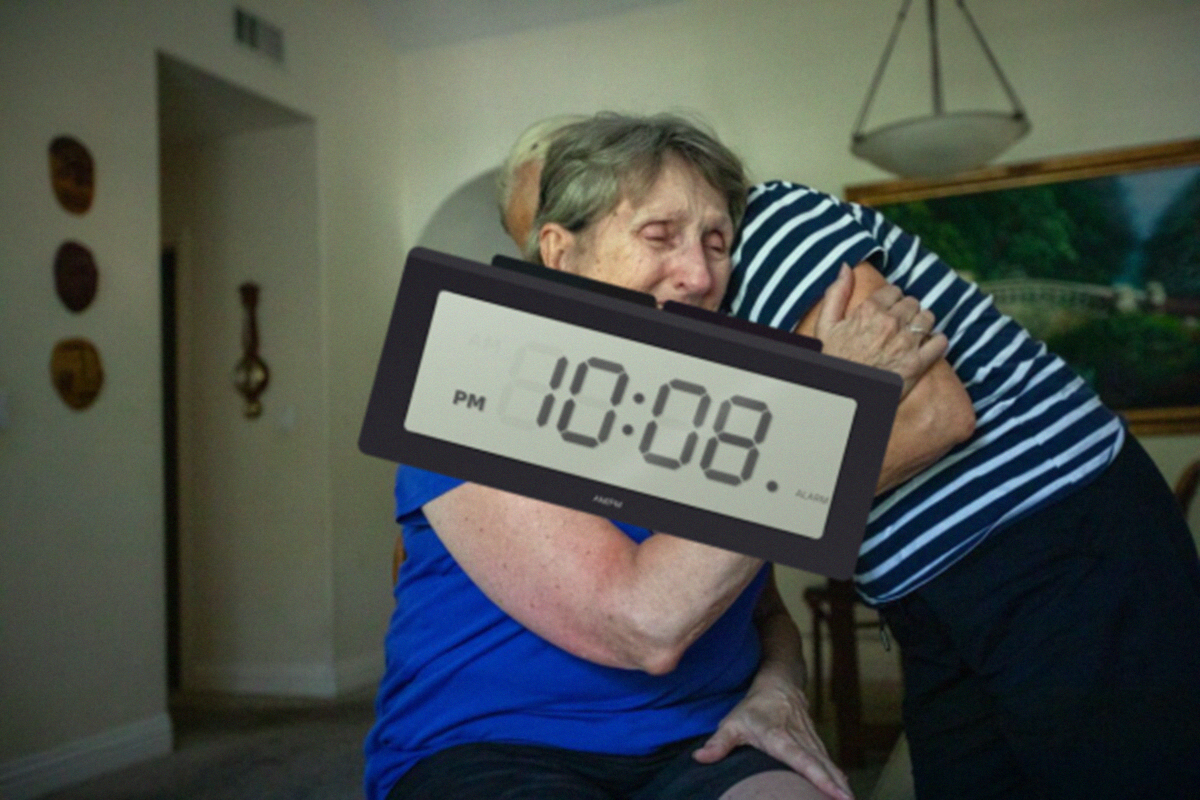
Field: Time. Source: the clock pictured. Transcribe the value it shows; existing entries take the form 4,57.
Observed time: 10,08
